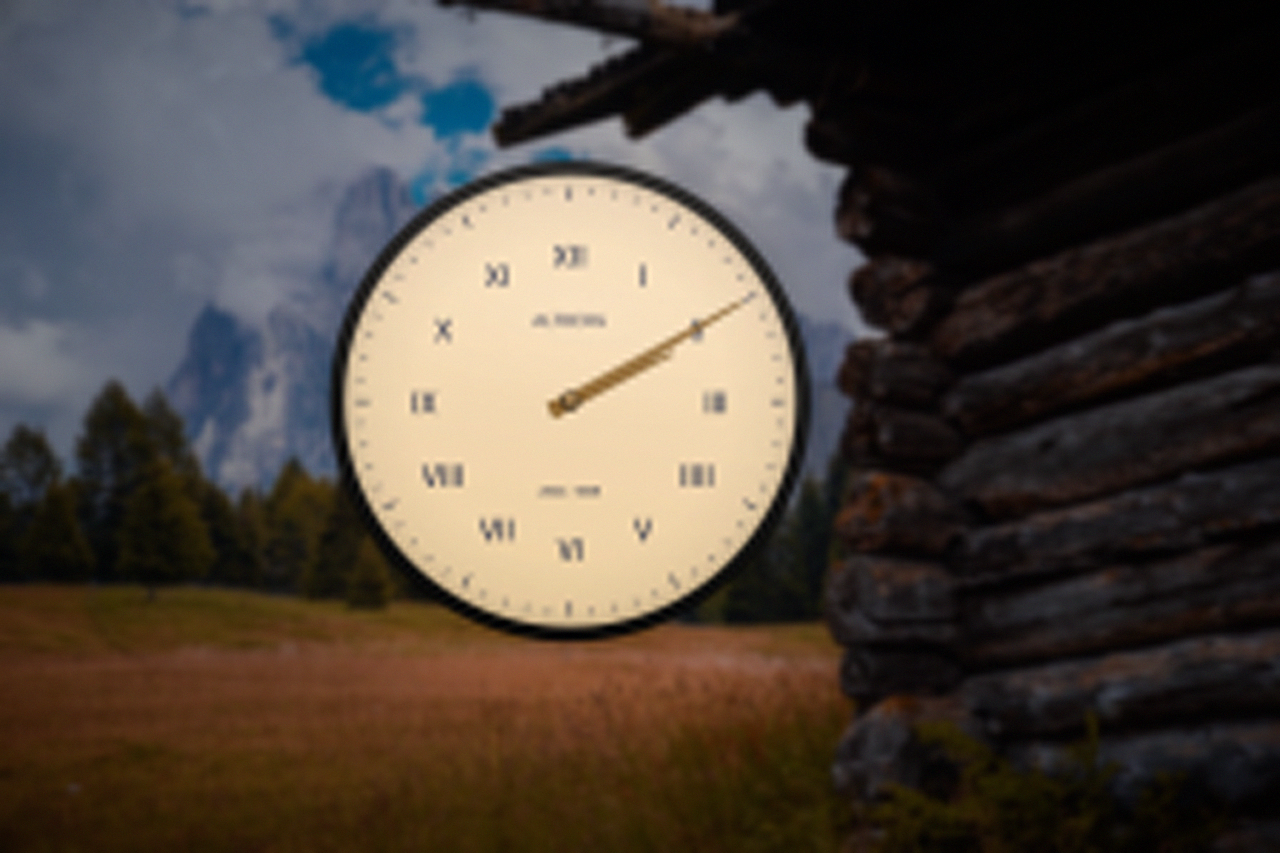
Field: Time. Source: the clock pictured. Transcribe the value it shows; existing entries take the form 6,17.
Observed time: 2,10
